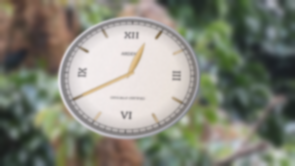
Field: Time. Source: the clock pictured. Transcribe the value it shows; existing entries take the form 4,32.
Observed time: 12,40
